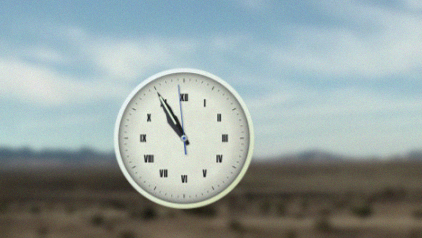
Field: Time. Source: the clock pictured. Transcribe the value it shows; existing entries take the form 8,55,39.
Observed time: 10,54,59
